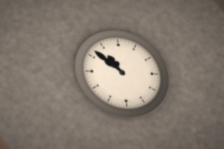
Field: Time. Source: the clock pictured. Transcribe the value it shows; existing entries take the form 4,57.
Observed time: 10,52
